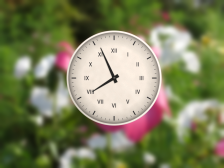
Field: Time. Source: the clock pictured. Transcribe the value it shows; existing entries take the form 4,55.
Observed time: 7,56
